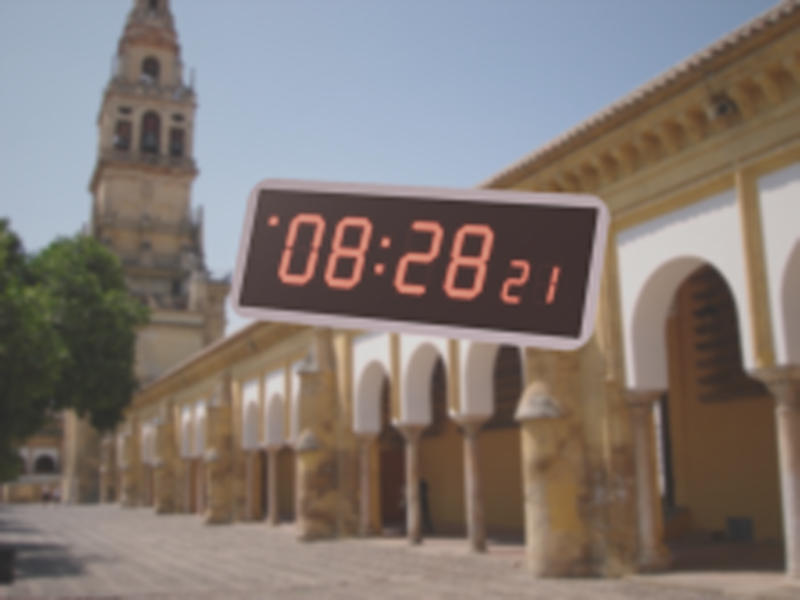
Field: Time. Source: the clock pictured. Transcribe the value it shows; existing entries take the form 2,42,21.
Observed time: 8,28,21
